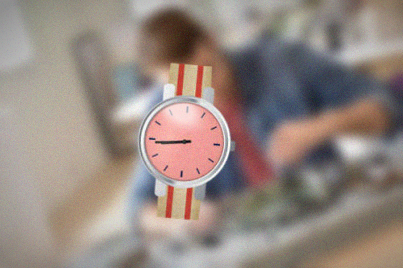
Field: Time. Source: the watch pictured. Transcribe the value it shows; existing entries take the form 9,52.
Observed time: 8,44
